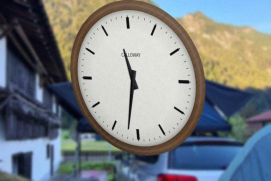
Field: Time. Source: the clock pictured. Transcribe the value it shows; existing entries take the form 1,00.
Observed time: 11,32
